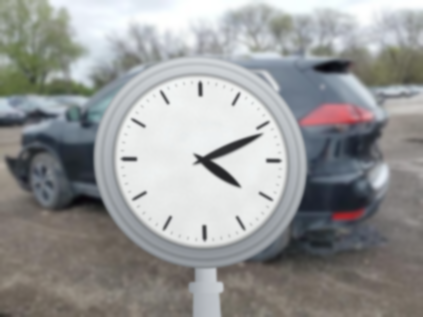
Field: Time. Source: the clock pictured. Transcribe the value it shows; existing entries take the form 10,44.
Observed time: 4,11
